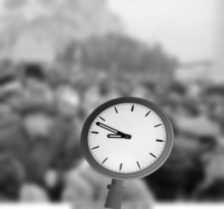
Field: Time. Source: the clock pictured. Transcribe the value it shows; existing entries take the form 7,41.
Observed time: 8,48
